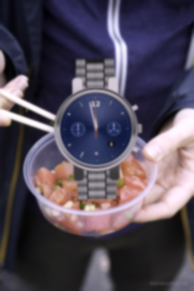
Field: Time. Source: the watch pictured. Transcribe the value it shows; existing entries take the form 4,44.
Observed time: 11,58
